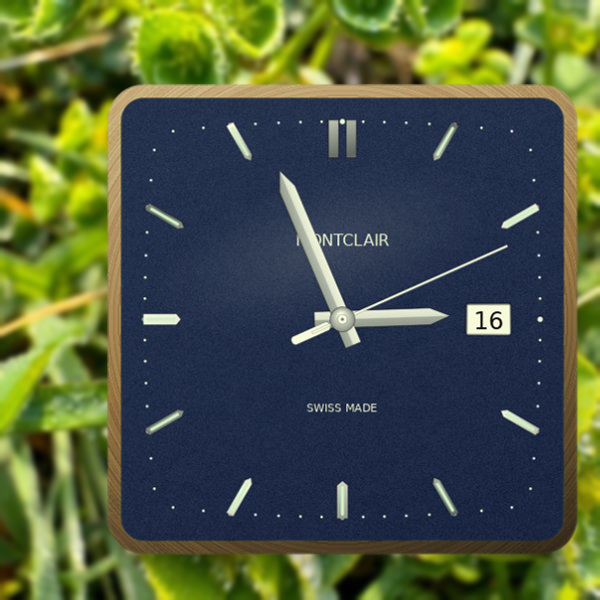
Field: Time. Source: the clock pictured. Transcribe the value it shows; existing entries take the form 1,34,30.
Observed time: 2,56,11
